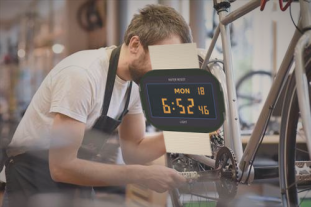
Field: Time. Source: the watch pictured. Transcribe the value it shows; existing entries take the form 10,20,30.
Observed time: 6,52,46
